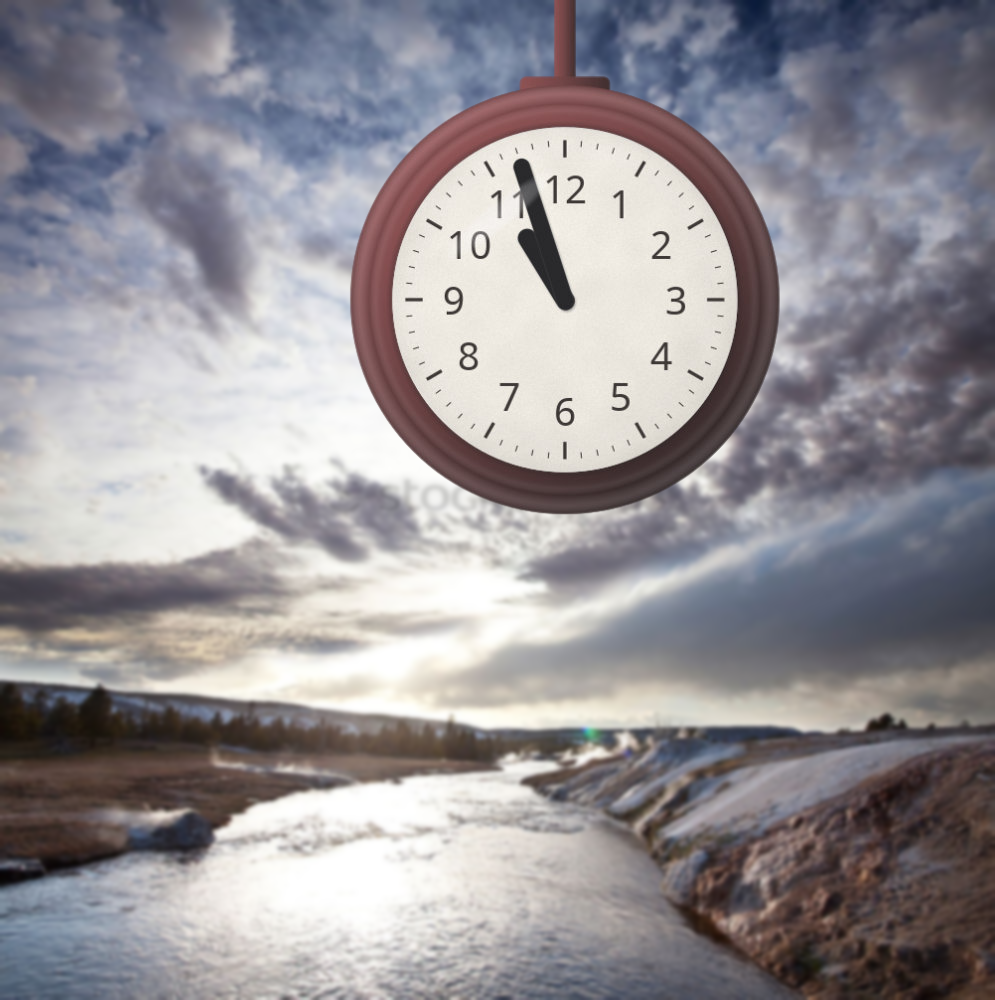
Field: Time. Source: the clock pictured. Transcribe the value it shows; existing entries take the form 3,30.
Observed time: 10,57
